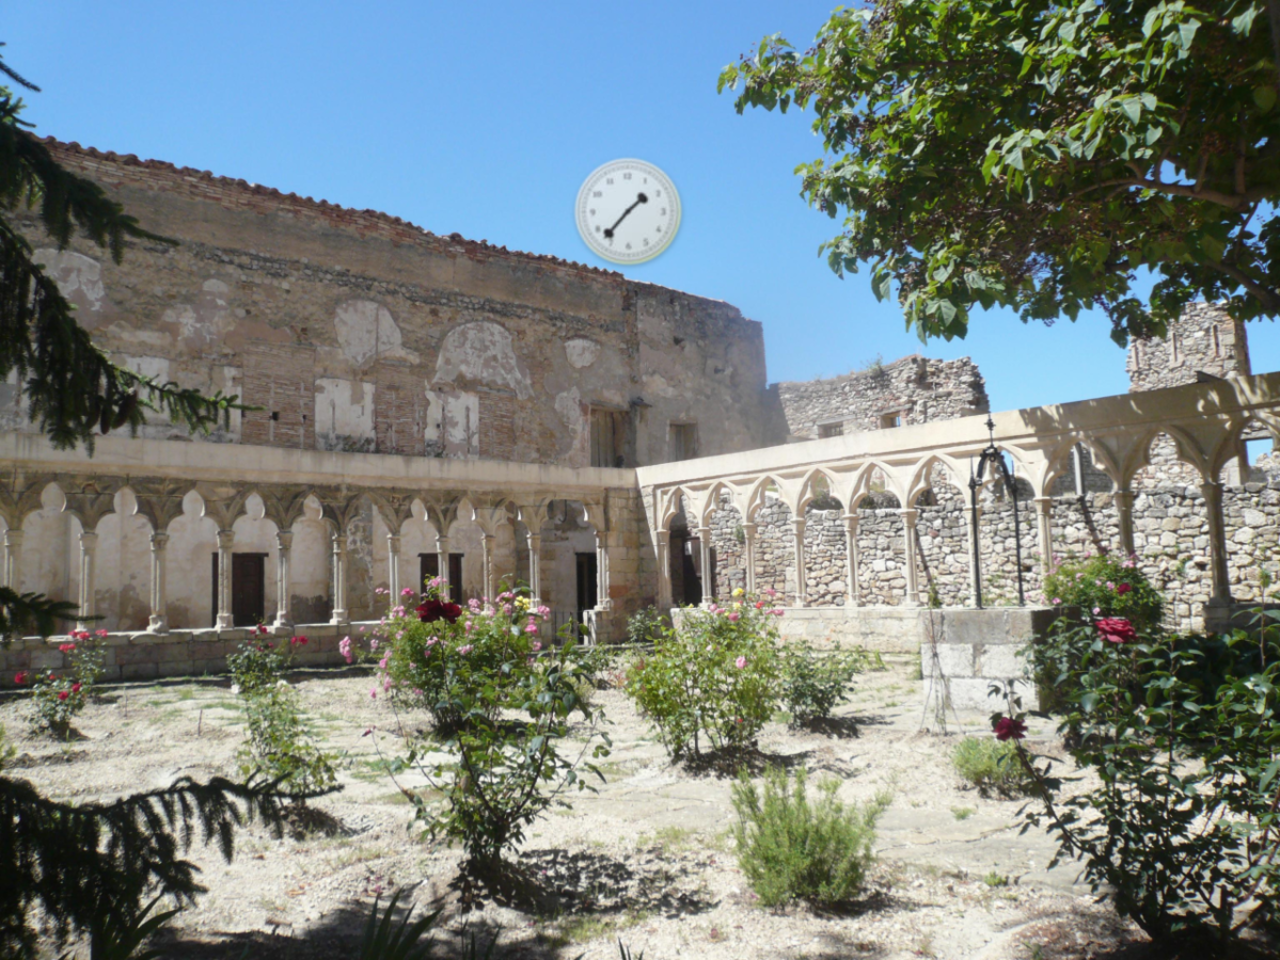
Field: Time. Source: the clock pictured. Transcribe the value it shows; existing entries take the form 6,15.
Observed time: 1,37
